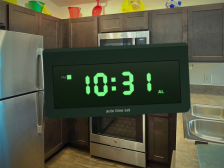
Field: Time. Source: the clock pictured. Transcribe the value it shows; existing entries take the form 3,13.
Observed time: 10,31
